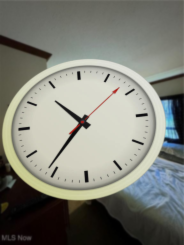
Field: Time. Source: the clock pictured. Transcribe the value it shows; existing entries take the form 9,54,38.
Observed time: 10,36,08
